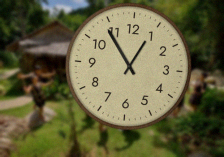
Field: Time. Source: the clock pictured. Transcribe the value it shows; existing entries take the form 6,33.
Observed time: 12,54
